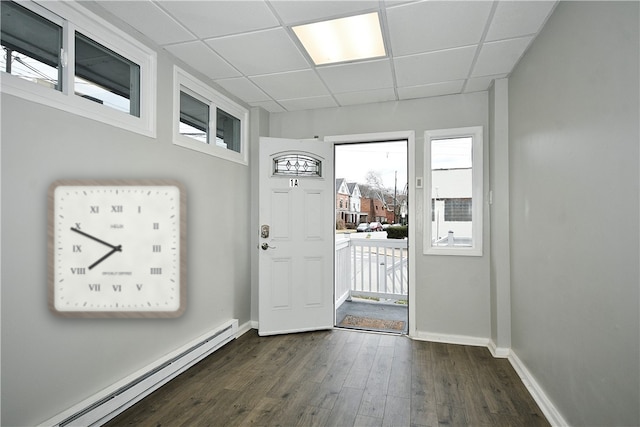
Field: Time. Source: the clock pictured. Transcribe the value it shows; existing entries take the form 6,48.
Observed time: 7,49
